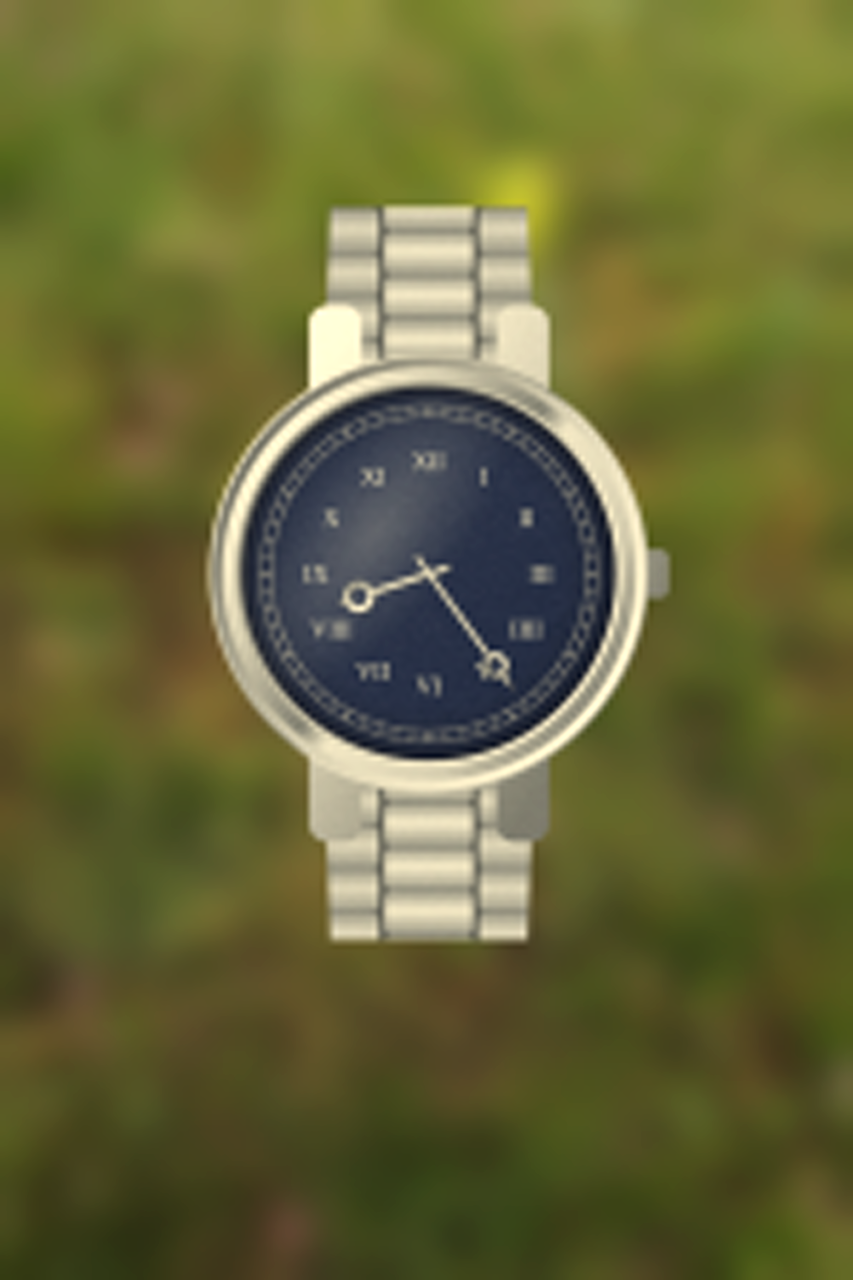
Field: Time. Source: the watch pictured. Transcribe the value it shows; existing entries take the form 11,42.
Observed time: 8,24
